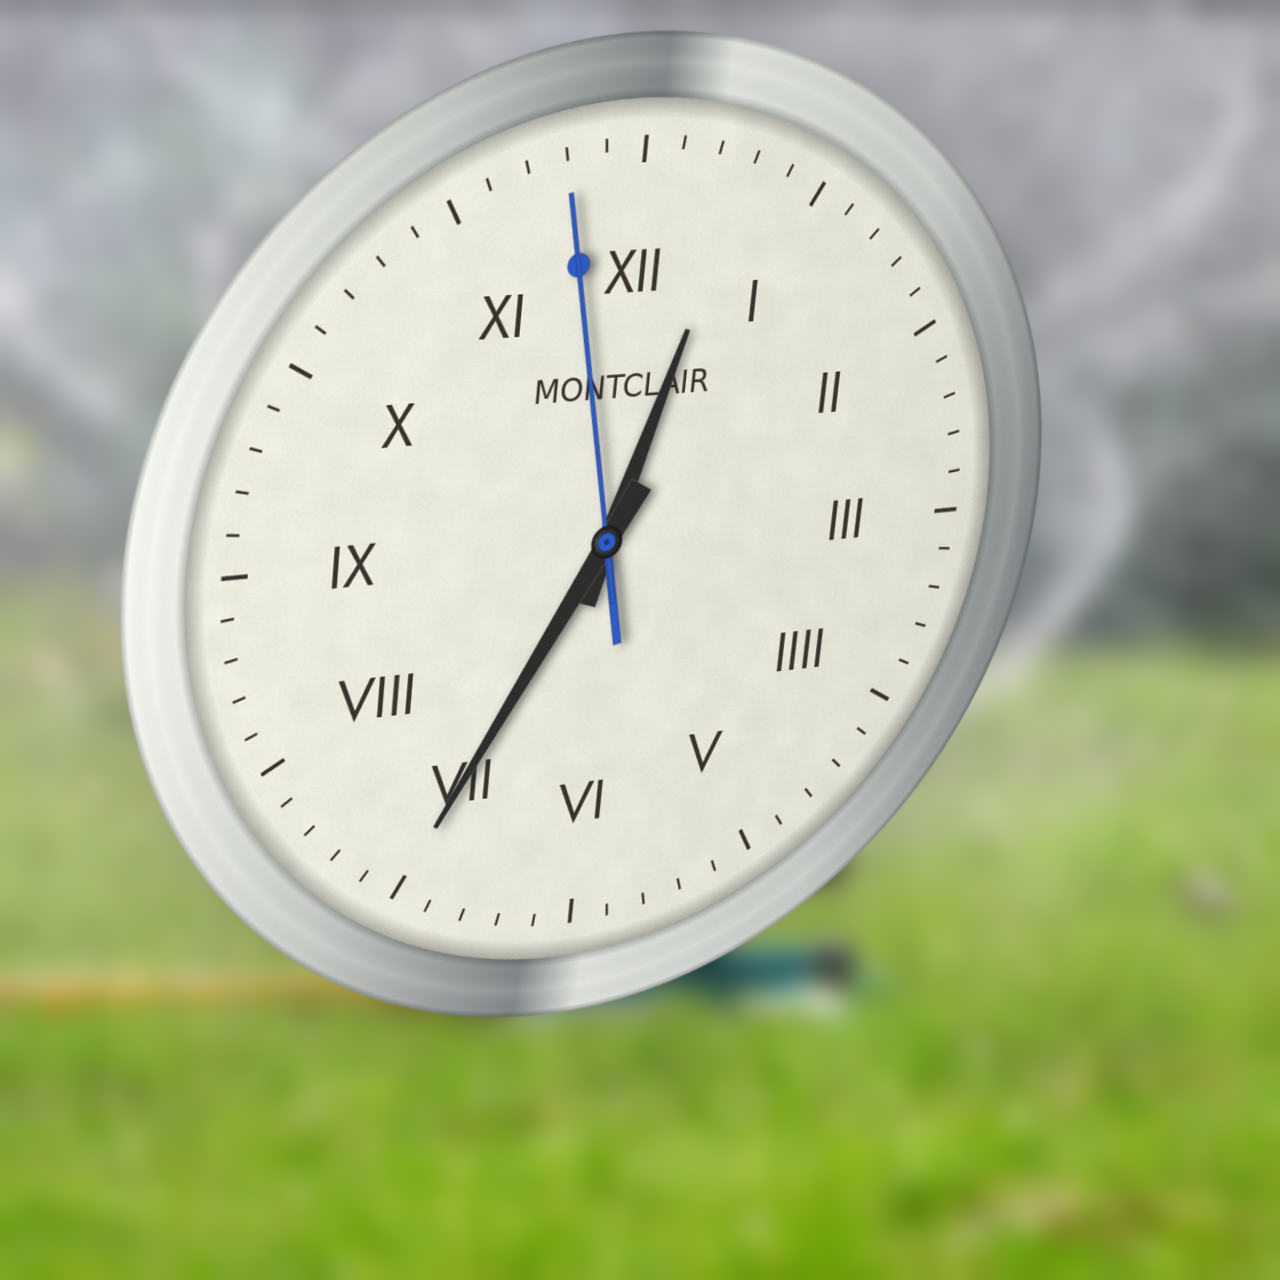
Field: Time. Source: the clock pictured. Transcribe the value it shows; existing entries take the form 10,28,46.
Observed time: 12,34,58
